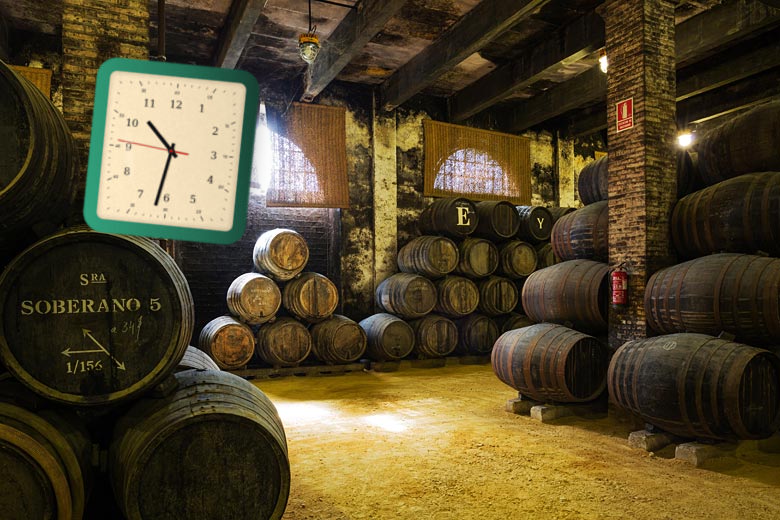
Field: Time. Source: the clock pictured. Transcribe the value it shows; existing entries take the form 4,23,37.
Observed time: 10,31,46
